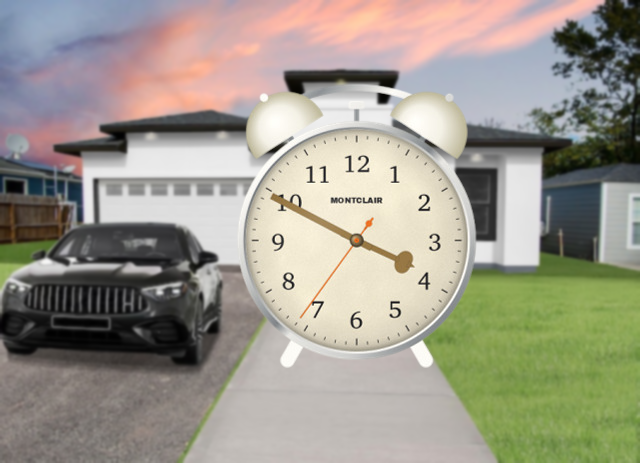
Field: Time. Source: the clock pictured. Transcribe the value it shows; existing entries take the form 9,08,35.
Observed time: 3,49,36
